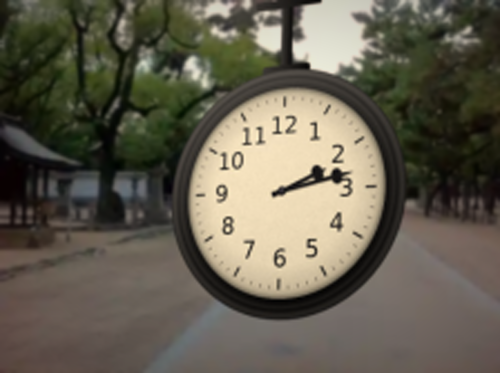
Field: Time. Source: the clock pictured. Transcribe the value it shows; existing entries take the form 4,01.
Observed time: 2,13
